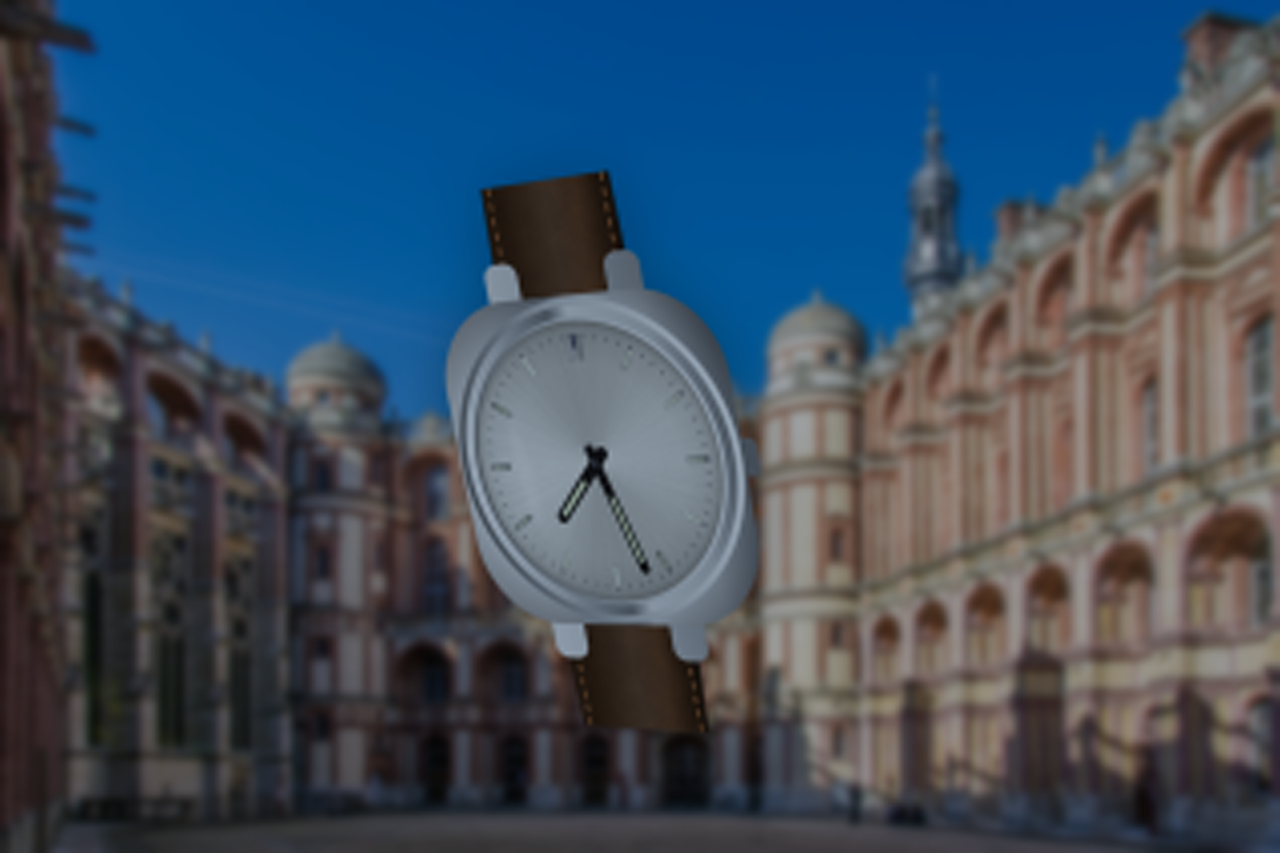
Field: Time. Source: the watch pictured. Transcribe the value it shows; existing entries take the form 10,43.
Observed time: 7,27
